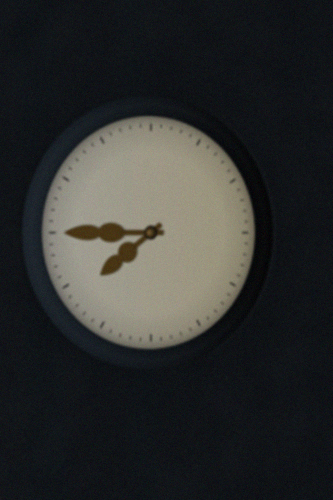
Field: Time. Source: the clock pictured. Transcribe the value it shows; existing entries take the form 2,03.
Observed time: 7,45
